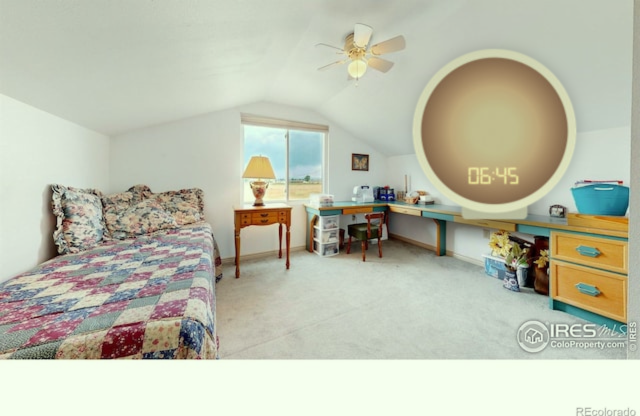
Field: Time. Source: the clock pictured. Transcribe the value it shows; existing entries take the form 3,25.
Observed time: 6,45
